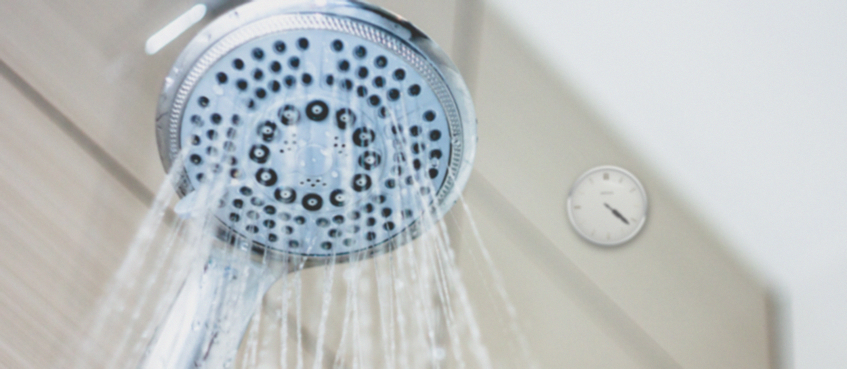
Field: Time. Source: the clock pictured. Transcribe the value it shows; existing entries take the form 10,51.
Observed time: 4,22
